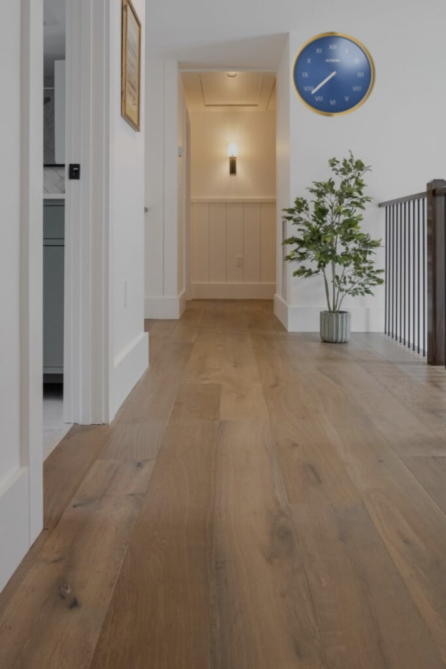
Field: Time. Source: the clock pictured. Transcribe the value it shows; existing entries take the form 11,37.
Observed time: 7,38
